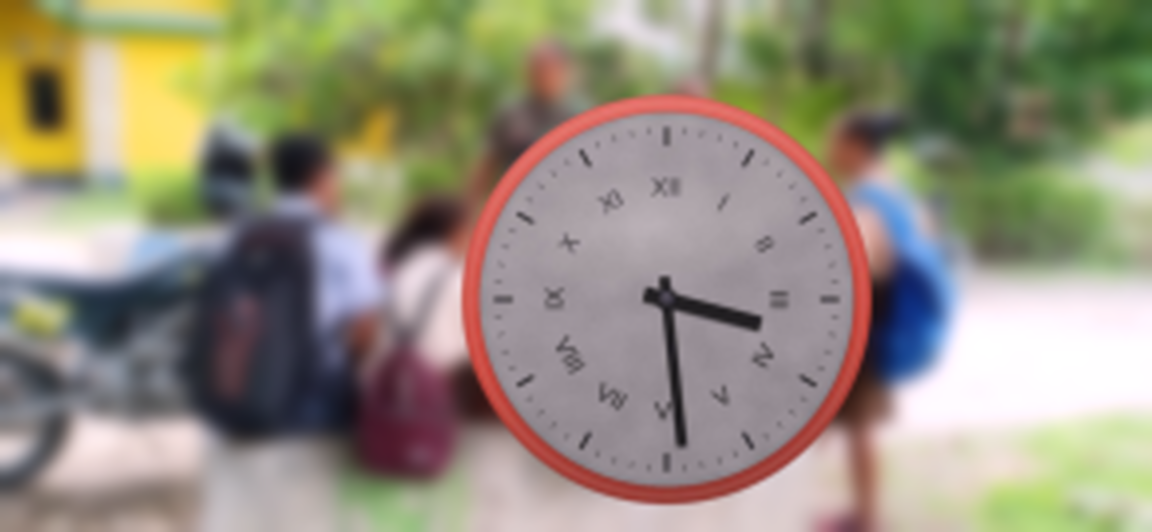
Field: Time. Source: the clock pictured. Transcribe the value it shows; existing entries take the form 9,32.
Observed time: 3,29
